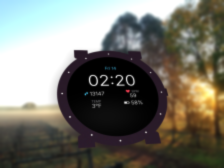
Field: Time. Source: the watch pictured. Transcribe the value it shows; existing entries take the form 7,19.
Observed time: 2,20
